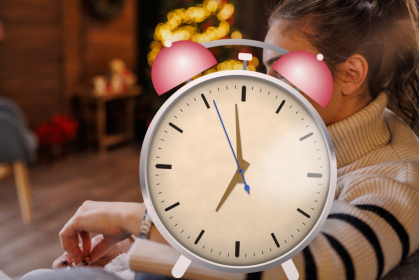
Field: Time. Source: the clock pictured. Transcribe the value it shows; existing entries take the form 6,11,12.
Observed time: 6,58,56
